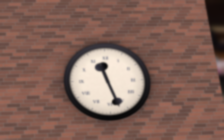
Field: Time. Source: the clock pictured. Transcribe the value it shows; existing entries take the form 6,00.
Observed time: 11,27
